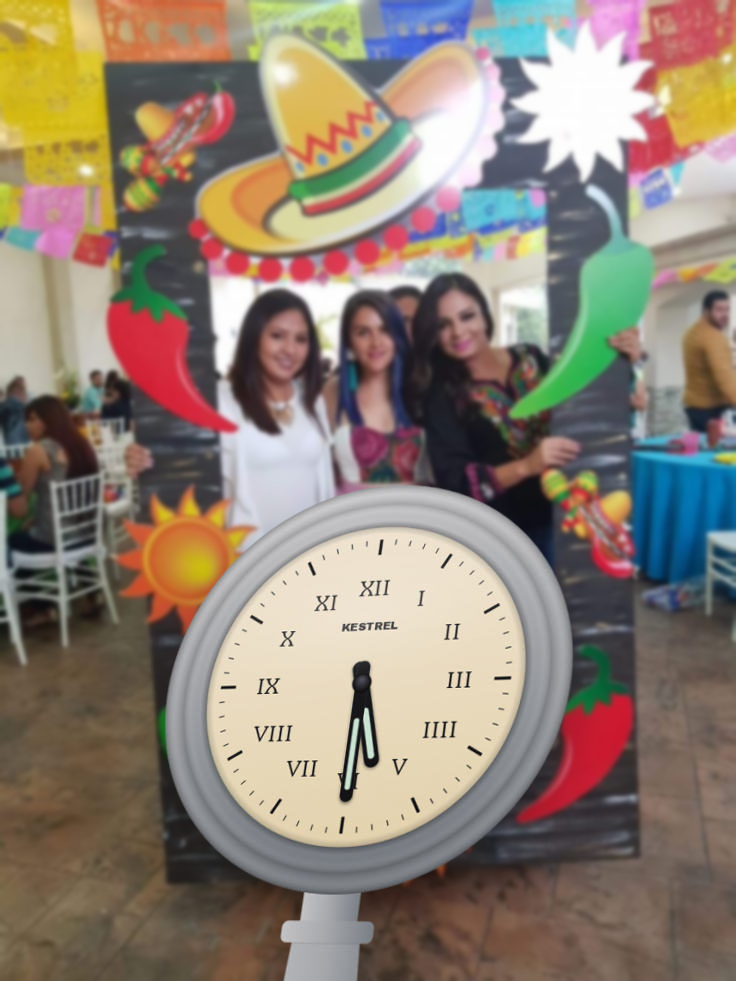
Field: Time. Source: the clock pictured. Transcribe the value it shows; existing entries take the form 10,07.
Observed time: 5,30
